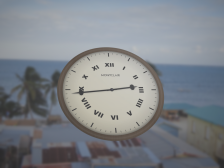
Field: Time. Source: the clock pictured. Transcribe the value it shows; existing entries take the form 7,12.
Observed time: 2,44
